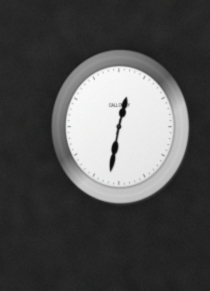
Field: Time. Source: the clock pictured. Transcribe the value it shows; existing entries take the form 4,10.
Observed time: 12,32
